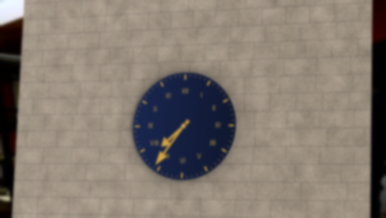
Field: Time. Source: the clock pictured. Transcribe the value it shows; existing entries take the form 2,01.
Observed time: 7,36
